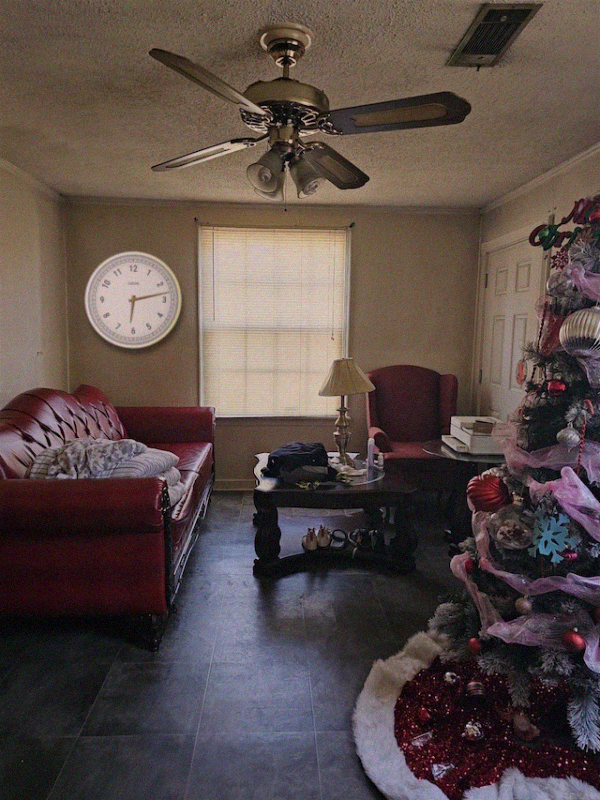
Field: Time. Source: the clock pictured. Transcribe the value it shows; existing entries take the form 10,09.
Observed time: 6,13
